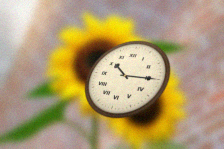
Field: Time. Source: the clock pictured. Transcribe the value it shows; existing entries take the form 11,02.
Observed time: 10,15
